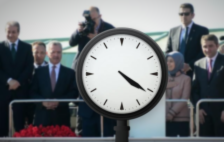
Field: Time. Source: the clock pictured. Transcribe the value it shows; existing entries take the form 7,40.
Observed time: 4,21
